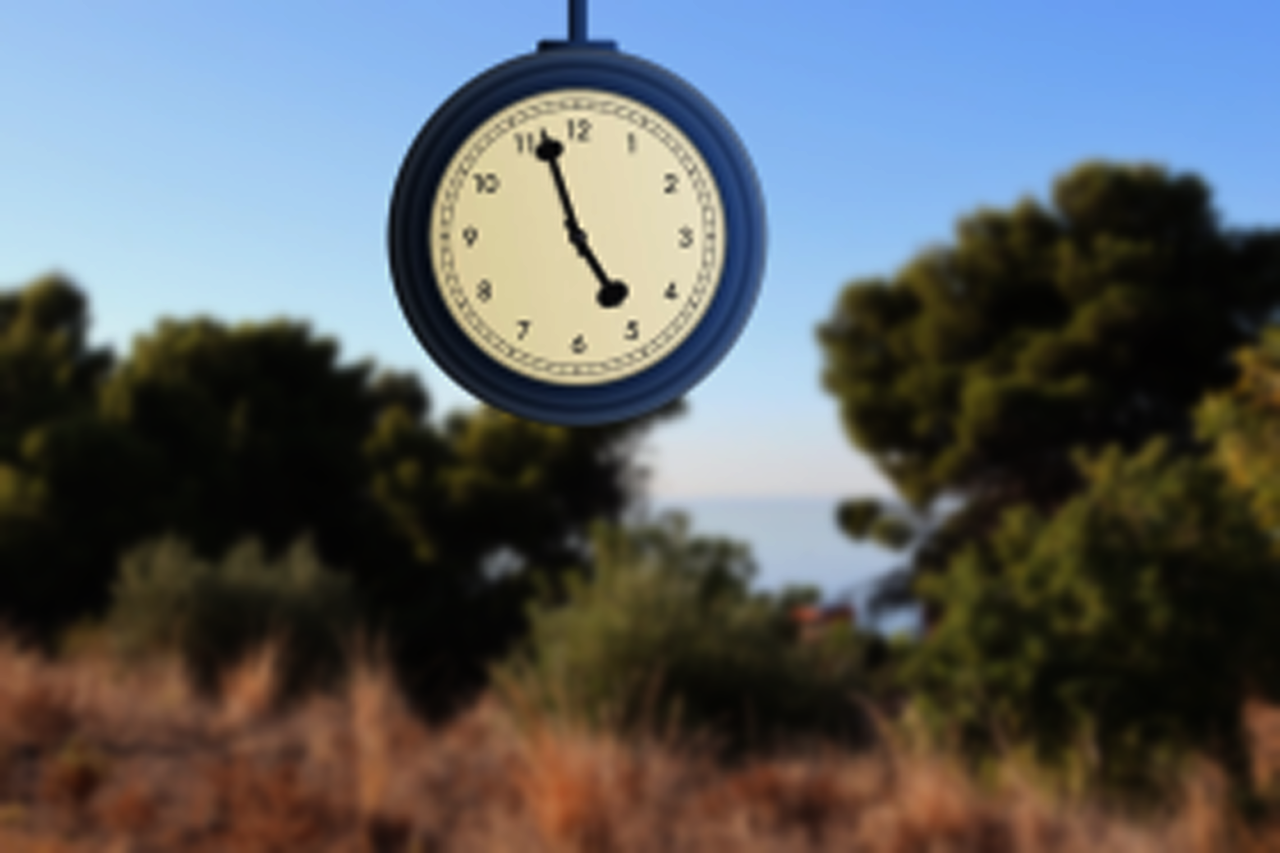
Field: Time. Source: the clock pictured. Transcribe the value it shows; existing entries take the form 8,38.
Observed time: 4,57
